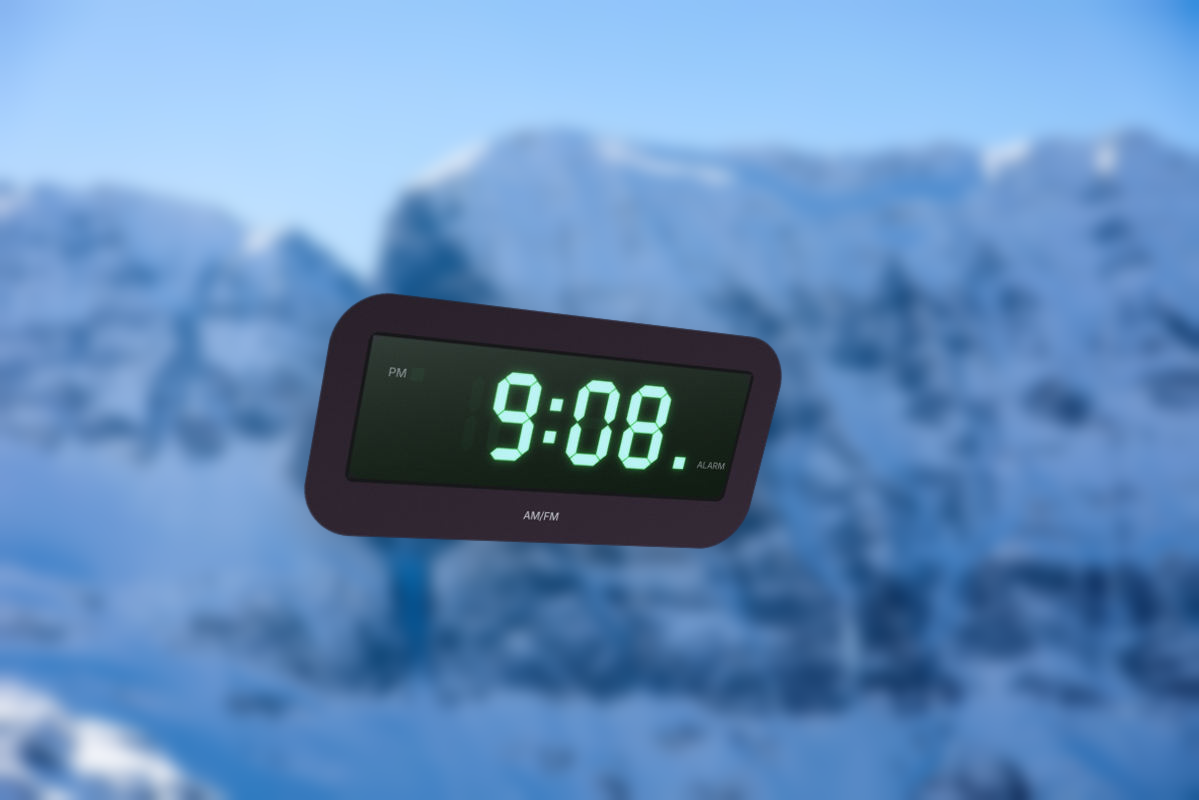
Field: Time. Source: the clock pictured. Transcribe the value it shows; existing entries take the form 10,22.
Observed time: 9,08
